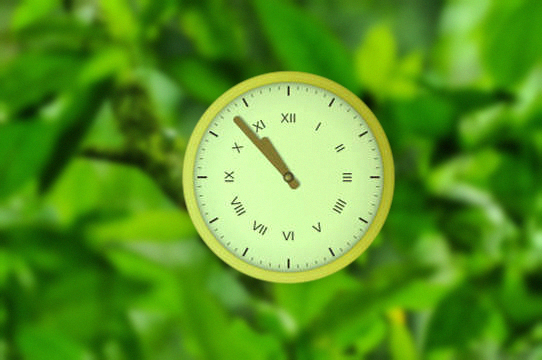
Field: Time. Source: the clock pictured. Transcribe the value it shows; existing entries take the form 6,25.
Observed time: 10,53
